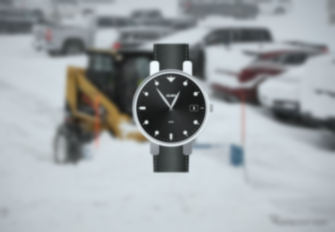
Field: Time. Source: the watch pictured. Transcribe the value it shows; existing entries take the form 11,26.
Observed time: 12,54
